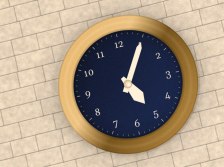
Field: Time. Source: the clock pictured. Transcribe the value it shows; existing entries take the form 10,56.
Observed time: 5,05
